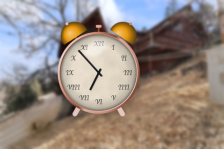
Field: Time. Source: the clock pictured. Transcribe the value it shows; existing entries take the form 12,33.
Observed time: 6,53
